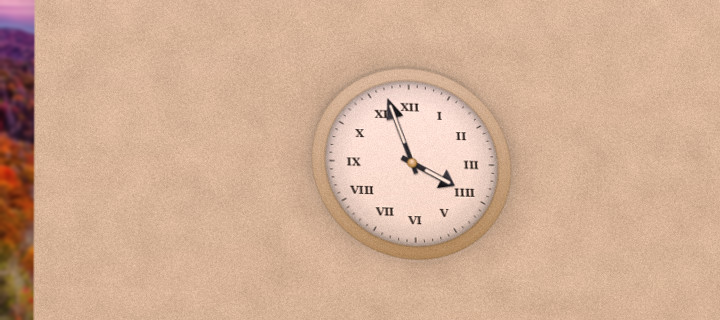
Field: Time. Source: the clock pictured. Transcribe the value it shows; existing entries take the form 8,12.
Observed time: 3,57
